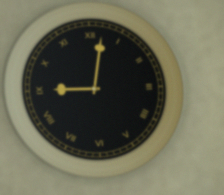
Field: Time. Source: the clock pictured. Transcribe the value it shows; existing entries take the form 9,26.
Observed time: 9,02
